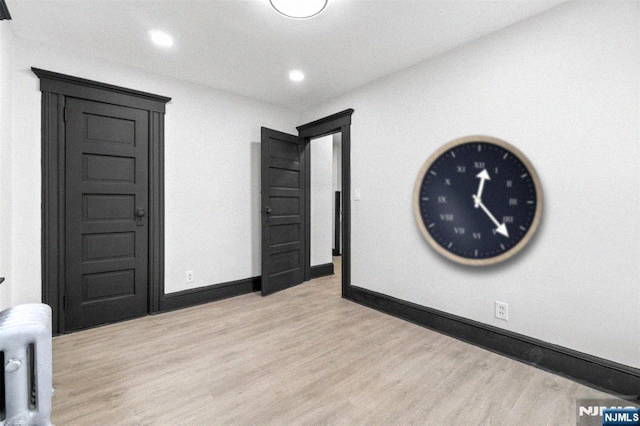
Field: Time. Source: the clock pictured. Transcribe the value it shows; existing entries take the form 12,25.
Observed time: 12,23
